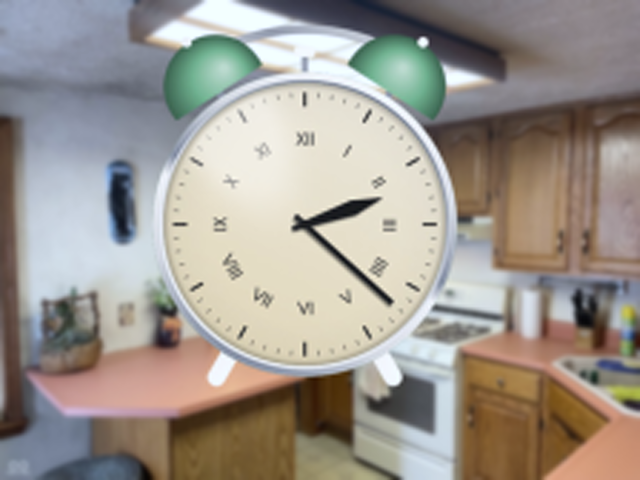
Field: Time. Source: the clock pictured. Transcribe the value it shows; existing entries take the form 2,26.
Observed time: 2,22
